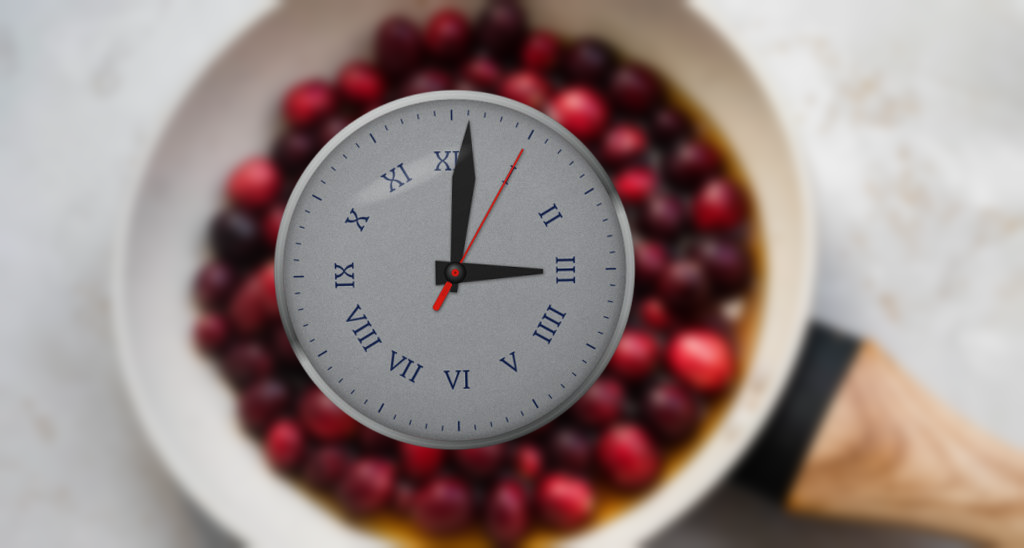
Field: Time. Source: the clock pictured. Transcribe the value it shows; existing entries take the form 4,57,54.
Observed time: 3,01,05
